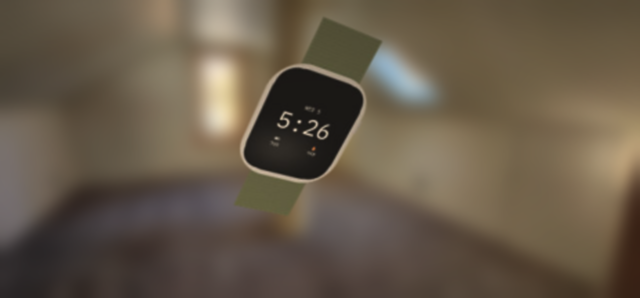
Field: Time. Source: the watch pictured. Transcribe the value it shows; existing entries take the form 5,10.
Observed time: 5,26
